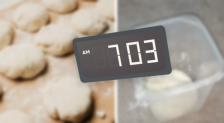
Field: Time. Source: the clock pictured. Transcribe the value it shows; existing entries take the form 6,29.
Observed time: 7,03
